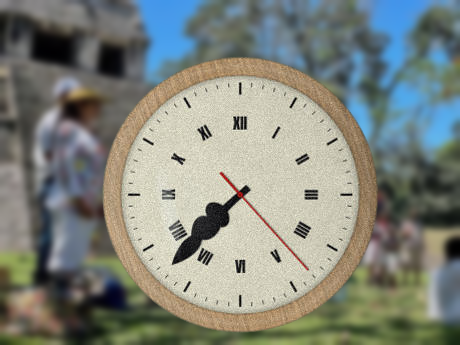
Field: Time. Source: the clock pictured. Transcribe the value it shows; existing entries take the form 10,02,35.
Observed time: 7,37,23
